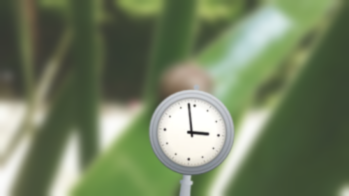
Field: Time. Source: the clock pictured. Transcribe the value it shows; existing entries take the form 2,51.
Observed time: 2,58
